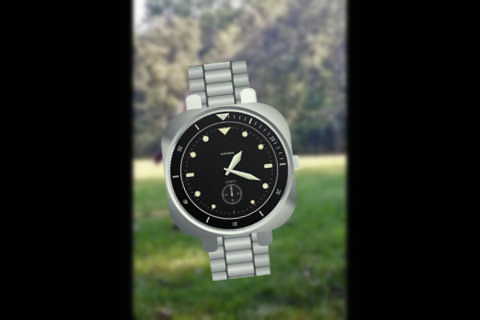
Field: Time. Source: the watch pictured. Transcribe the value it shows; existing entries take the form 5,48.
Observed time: 1,19
